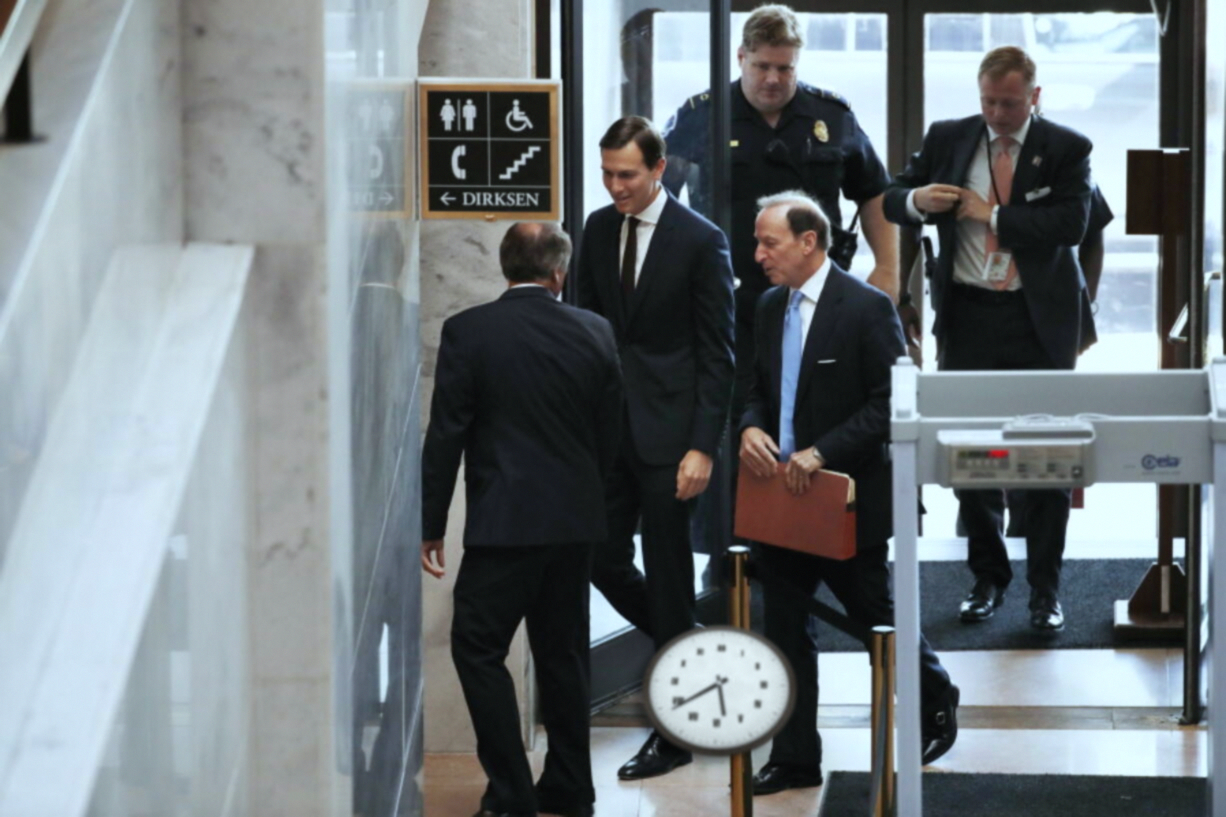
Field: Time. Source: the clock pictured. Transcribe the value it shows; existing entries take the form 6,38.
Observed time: 5,39
